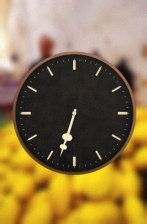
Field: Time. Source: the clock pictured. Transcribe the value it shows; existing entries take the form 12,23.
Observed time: 6,33
